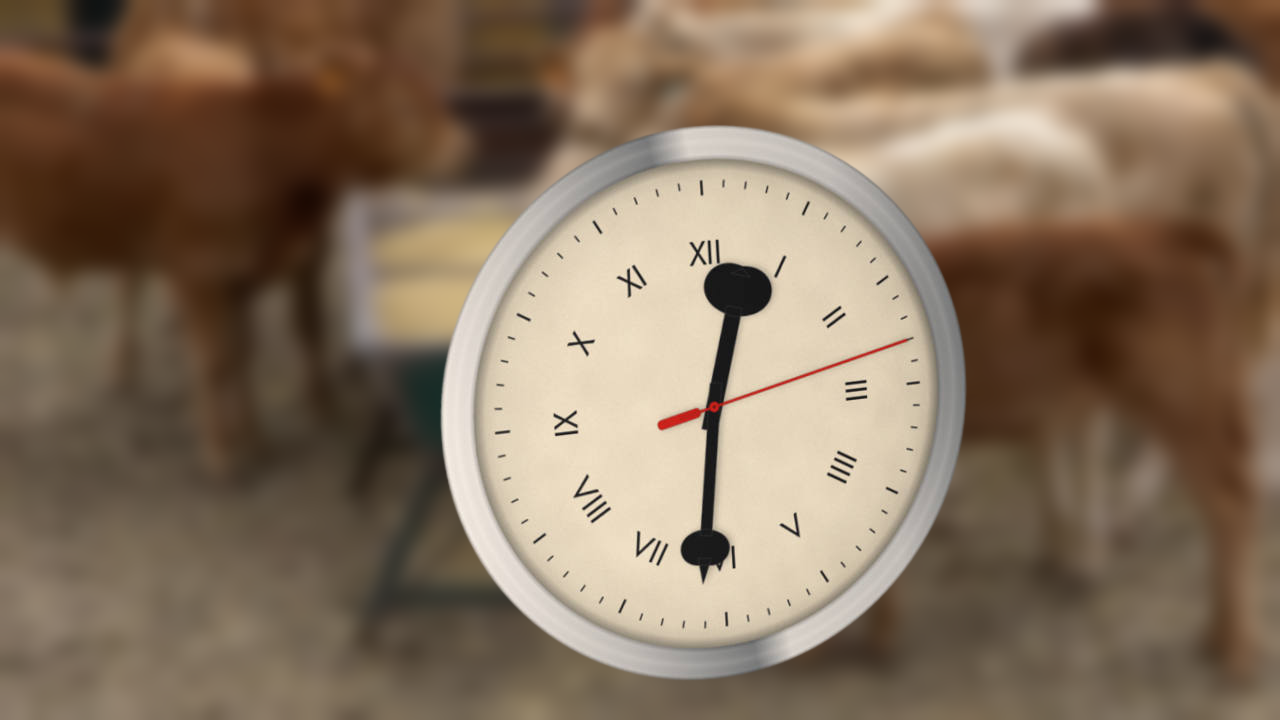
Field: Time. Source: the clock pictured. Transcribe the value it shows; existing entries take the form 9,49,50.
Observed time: 12,31,13
